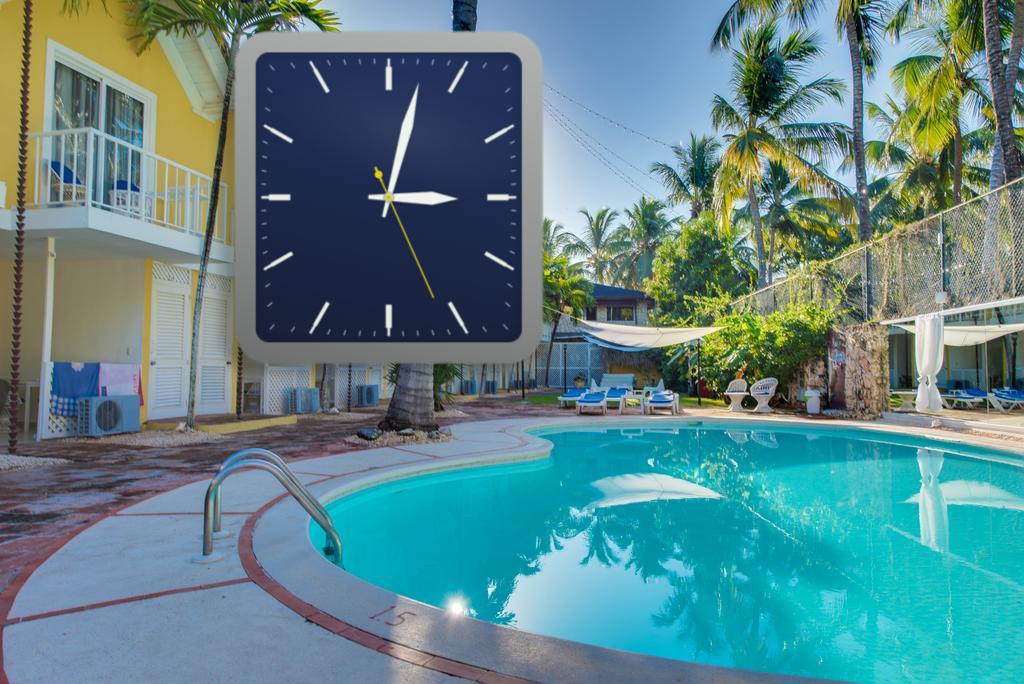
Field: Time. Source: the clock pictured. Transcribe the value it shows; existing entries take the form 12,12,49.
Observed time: 3,02,26
